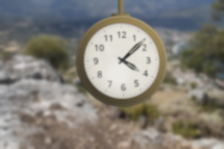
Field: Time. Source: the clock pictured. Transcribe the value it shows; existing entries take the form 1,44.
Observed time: 4,08
